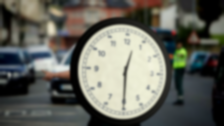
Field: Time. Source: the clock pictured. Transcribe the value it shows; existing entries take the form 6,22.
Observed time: 12,30
